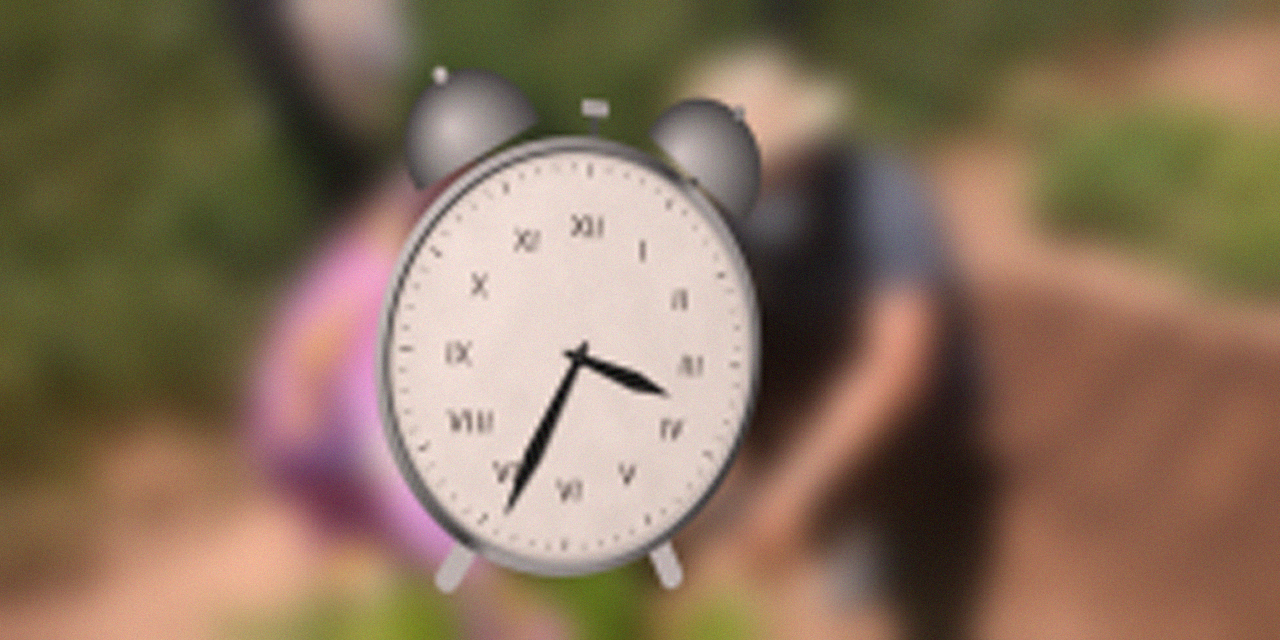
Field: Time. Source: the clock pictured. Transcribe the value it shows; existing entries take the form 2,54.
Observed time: 3,34
